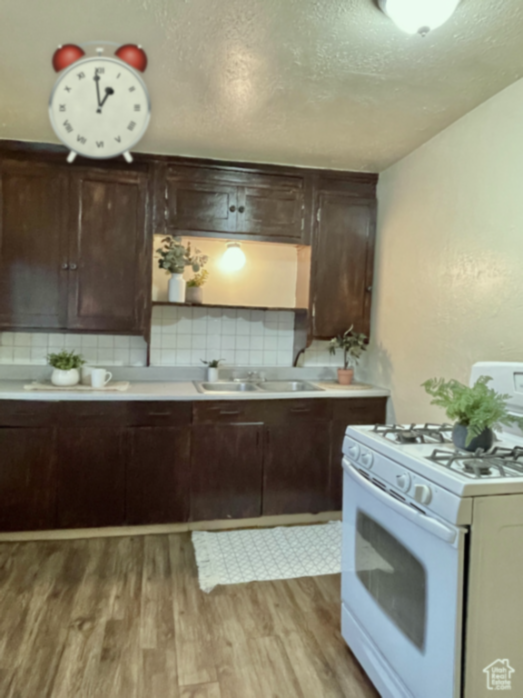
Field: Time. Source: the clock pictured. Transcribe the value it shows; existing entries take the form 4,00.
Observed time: 12,59
